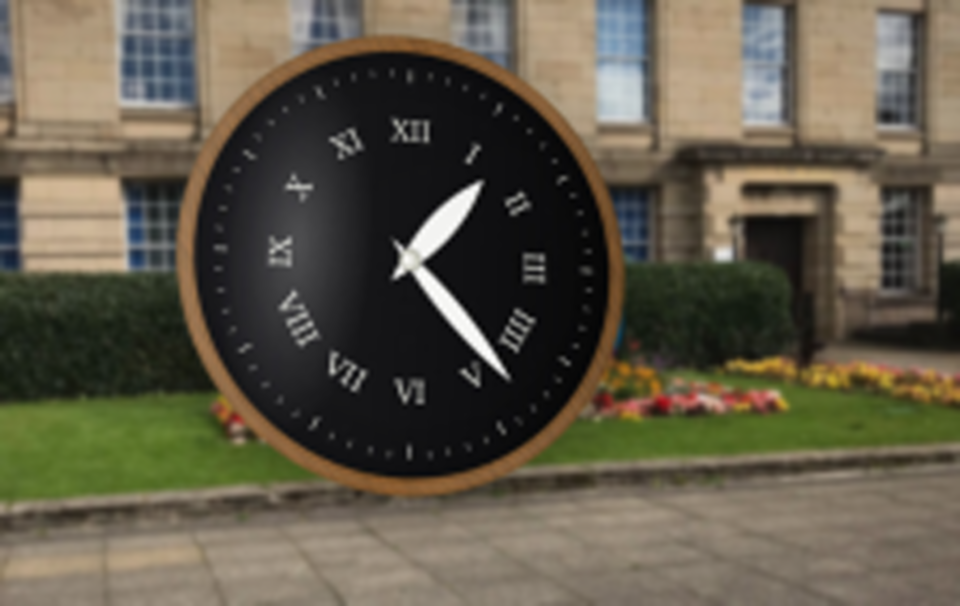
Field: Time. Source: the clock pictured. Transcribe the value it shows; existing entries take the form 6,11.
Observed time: 1,23
